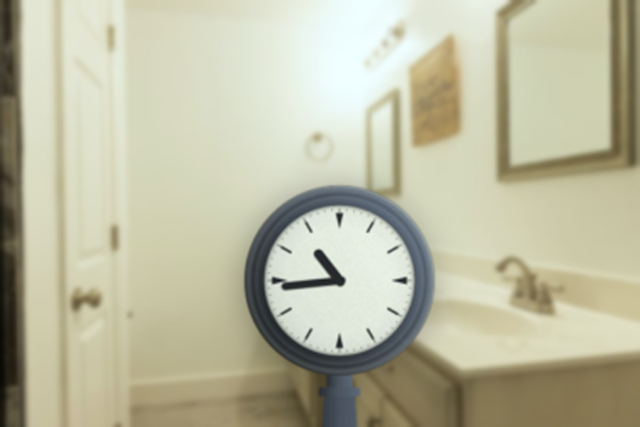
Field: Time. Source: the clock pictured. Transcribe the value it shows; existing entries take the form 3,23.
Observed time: 10,44
